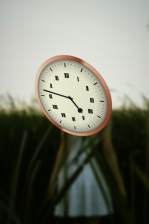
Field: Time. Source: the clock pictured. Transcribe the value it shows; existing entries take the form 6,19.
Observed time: 4,47
